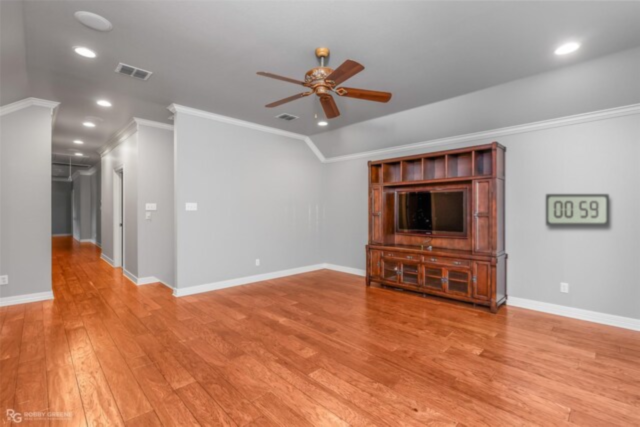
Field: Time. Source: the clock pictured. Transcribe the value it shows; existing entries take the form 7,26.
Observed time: 0,59
